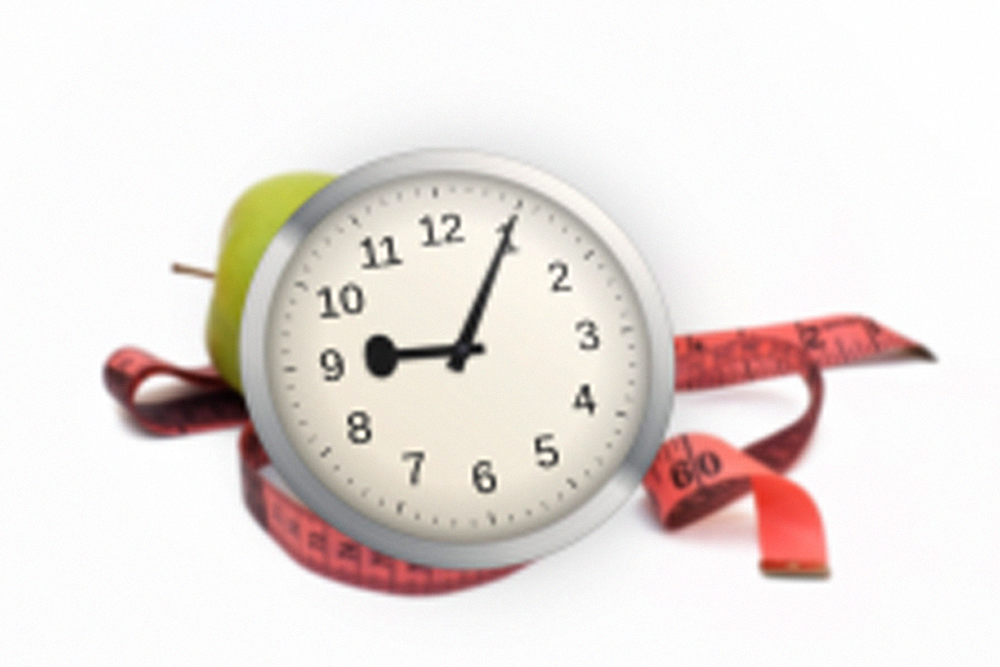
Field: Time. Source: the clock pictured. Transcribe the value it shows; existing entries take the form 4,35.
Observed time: 9,05
